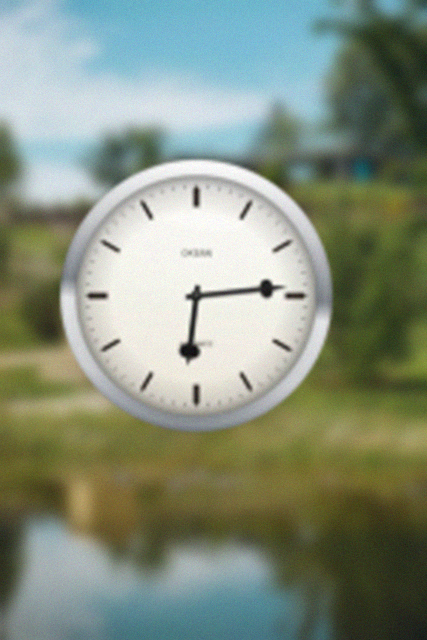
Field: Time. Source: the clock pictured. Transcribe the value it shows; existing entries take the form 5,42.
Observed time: 6,14
